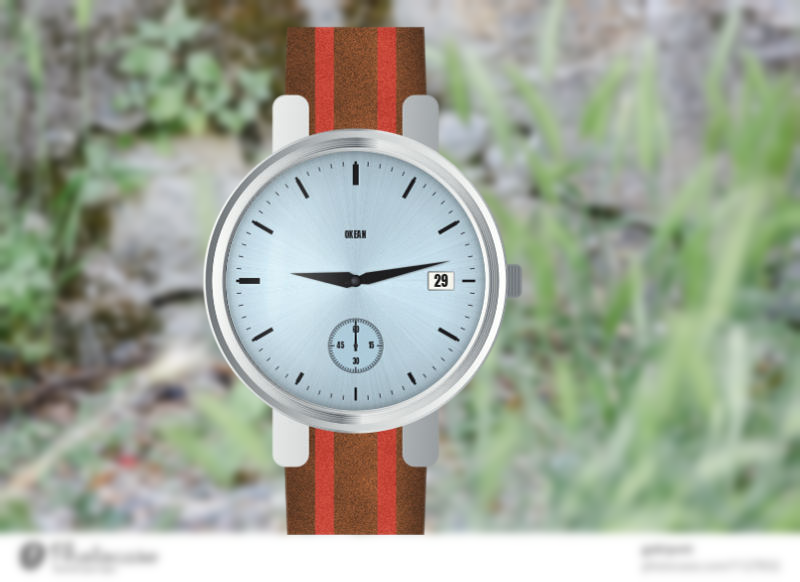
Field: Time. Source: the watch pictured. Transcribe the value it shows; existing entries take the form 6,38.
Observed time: 9,13
